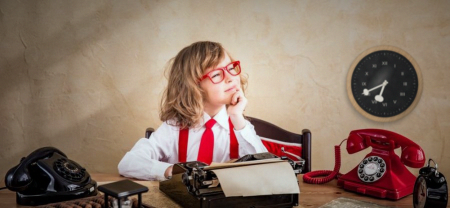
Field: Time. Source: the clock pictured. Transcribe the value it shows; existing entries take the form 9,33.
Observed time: 6,41
